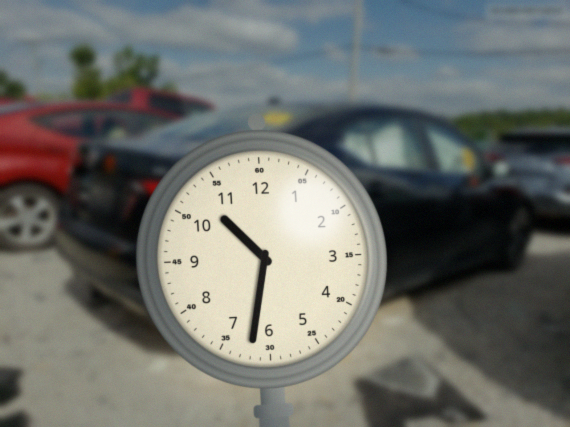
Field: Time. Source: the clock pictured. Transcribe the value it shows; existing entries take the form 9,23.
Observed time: 10,32
